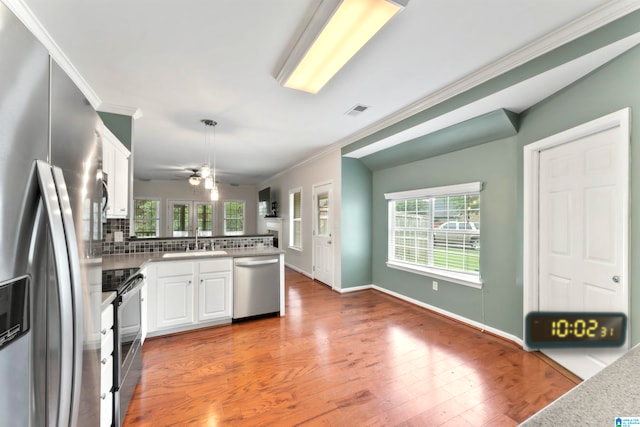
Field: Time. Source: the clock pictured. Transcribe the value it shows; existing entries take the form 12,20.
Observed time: 10,02
